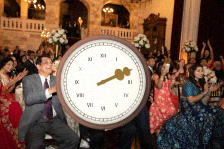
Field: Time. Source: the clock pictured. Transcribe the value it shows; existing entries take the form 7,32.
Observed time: 2,11
